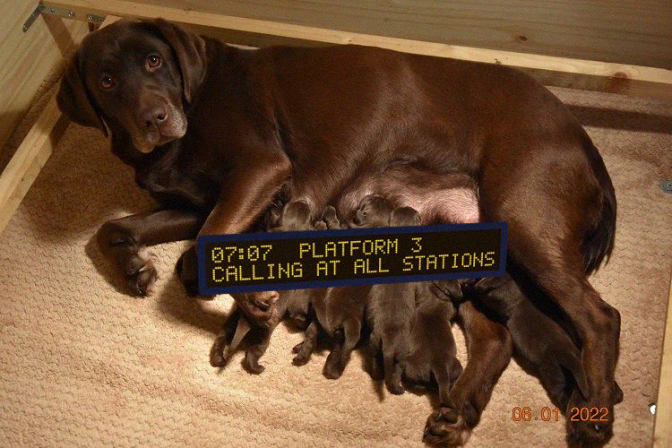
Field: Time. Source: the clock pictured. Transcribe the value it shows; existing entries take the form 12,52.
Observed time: 7,07
